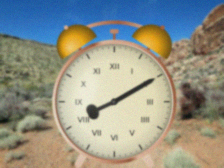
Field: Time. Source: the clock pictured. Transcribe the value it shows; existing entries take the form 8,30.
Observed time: 8,10
